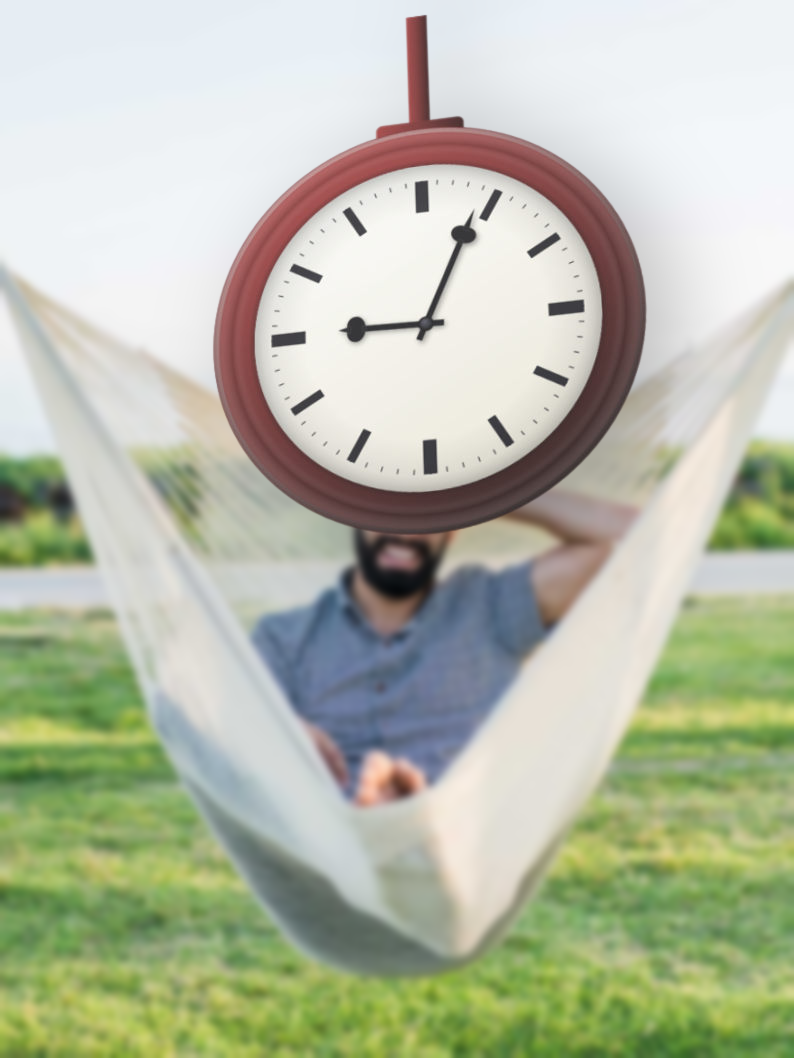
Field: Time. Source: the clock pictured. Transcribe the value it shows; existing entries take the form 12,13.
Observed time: 9,04
